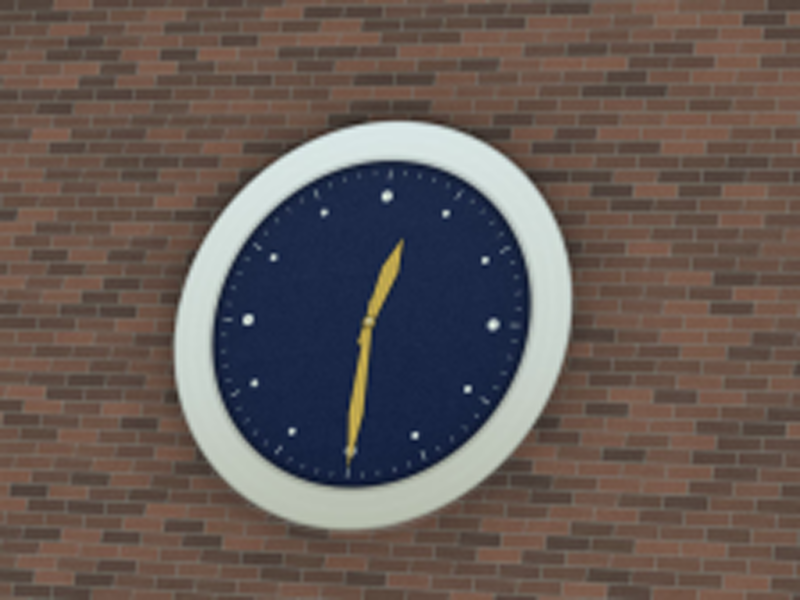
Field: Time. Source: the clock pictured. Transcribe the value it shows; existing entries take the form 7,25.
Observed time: 12,30
